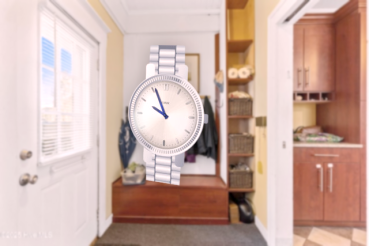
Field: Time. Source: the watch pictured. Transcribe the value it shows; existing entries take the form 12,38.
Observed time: 9,56
